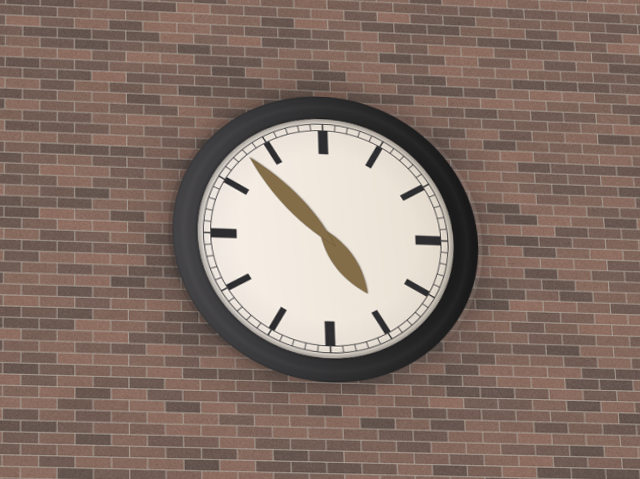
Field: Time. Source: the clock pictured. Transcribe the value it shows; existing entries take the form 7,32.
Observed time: 4,53
